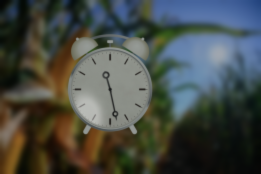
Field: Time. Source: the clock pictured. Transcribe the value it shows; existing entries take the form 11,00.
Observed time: 11,28
